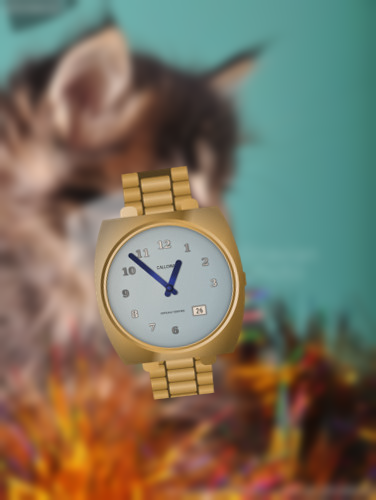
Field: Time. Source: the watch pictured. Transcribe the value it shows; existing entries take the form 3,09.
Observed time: 12,53
